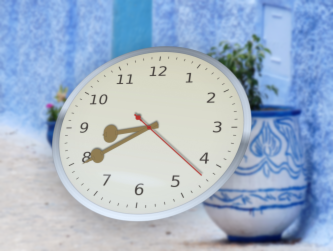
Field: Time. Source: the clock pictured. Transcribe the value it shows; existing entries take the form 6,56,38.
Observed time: 8,39,22
